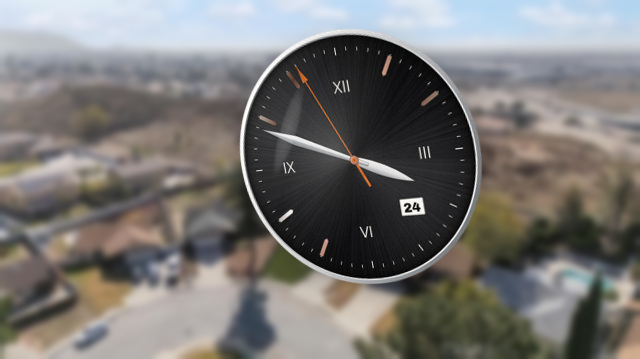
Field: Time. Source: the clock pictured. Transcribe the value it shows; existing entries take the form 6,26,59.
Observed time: 3,48,56
